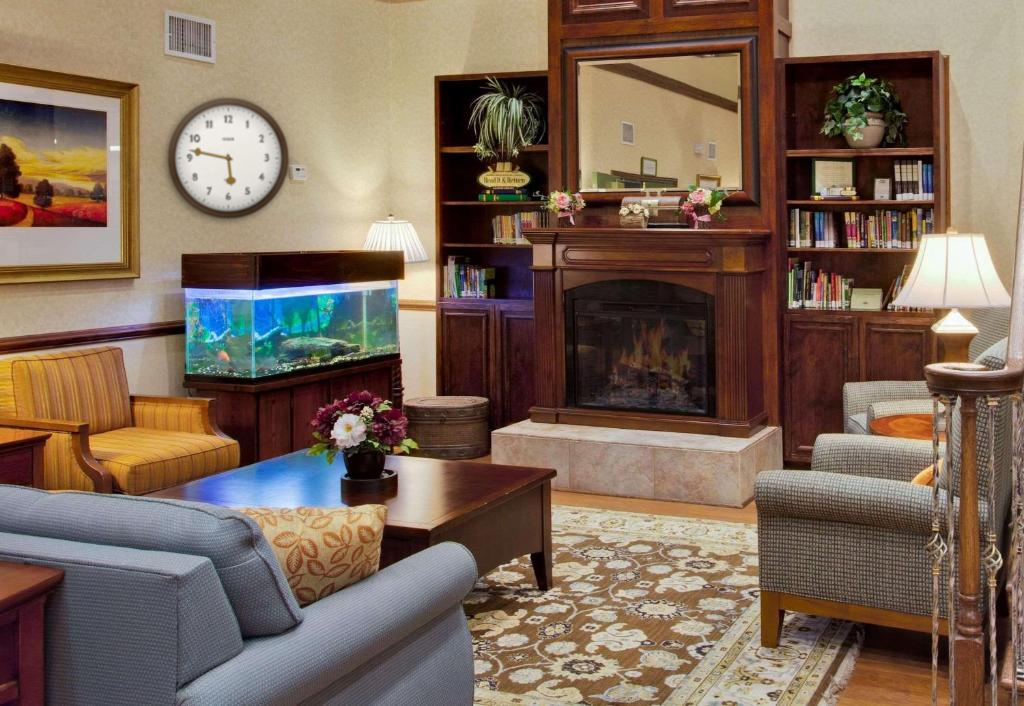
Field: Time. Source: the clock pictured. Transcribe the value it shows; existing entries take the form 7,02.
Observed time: 5,47
